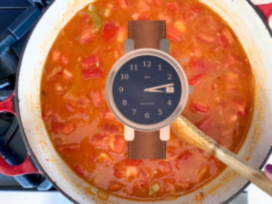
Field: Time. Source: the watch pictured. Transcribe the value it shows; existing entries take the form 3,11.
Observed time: 3,13
